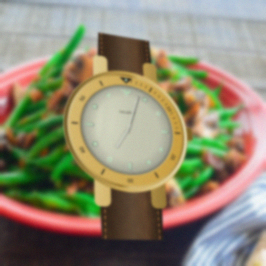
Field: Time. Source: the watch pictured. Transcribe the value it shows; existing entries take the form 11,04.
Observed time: 7,03
